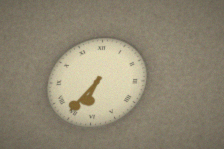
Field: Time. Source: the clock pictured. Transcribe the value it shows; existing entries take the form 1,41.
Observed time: 6,36
